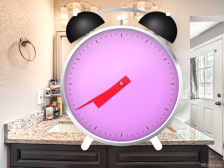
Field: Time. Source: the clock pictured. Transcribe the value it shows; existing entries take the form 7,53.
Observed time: 7,40
